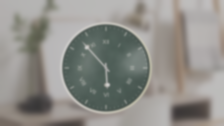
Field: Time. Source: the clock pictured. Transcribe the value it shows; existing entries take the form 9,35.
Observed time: 5,53
